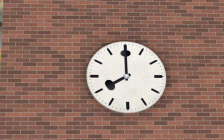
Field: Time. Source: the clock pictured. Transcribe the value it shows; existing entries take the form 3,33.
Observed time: 8,00
